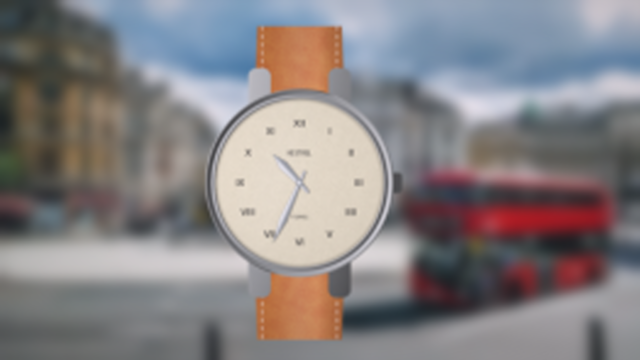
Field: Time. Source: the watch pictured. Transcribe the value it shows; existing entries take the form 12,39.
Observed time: 10,34
